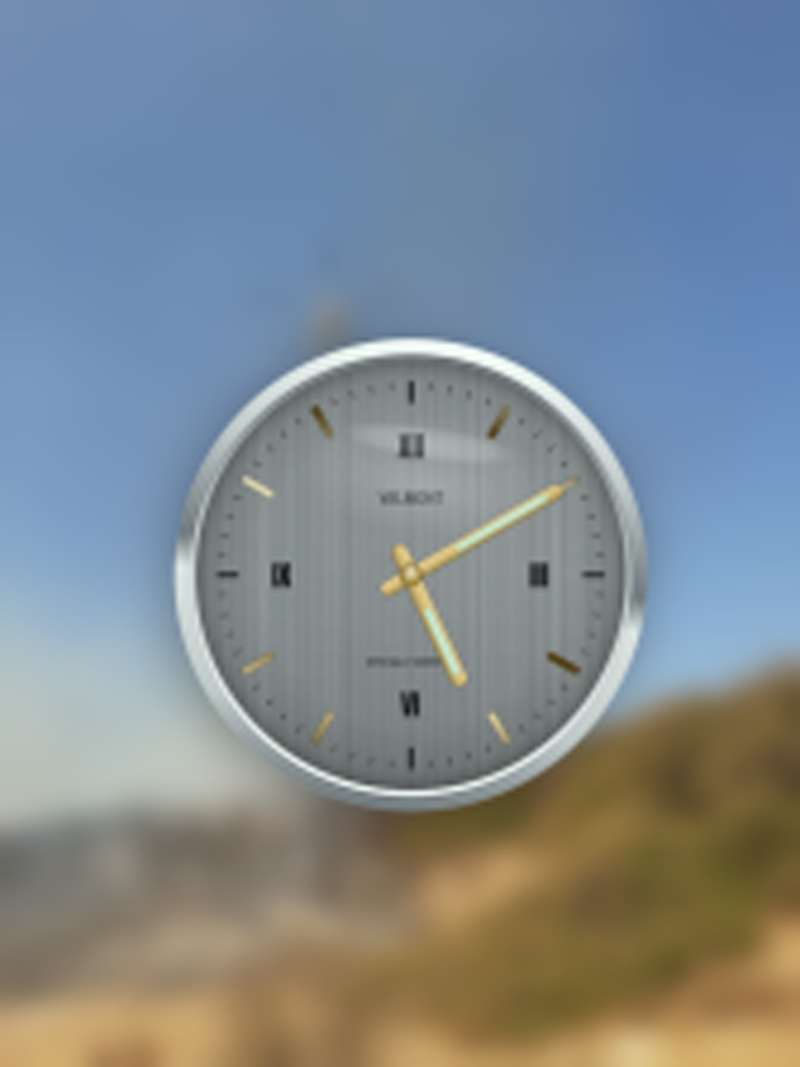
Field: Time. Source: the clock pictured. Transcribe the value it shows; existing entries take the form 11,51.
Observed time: 5,10
